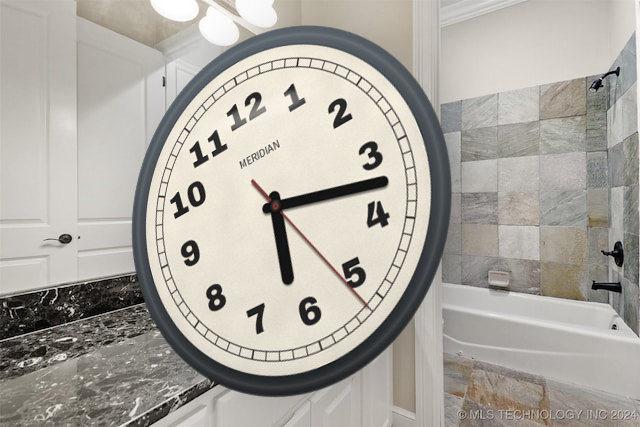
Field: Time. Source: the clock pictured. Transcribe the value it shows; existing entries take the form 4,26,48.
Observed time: 6,17,26
